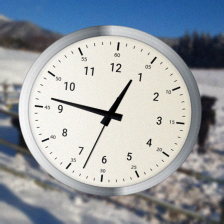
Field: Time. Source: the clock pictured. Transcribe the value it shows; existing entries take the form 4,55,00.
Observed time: 12,46,33
